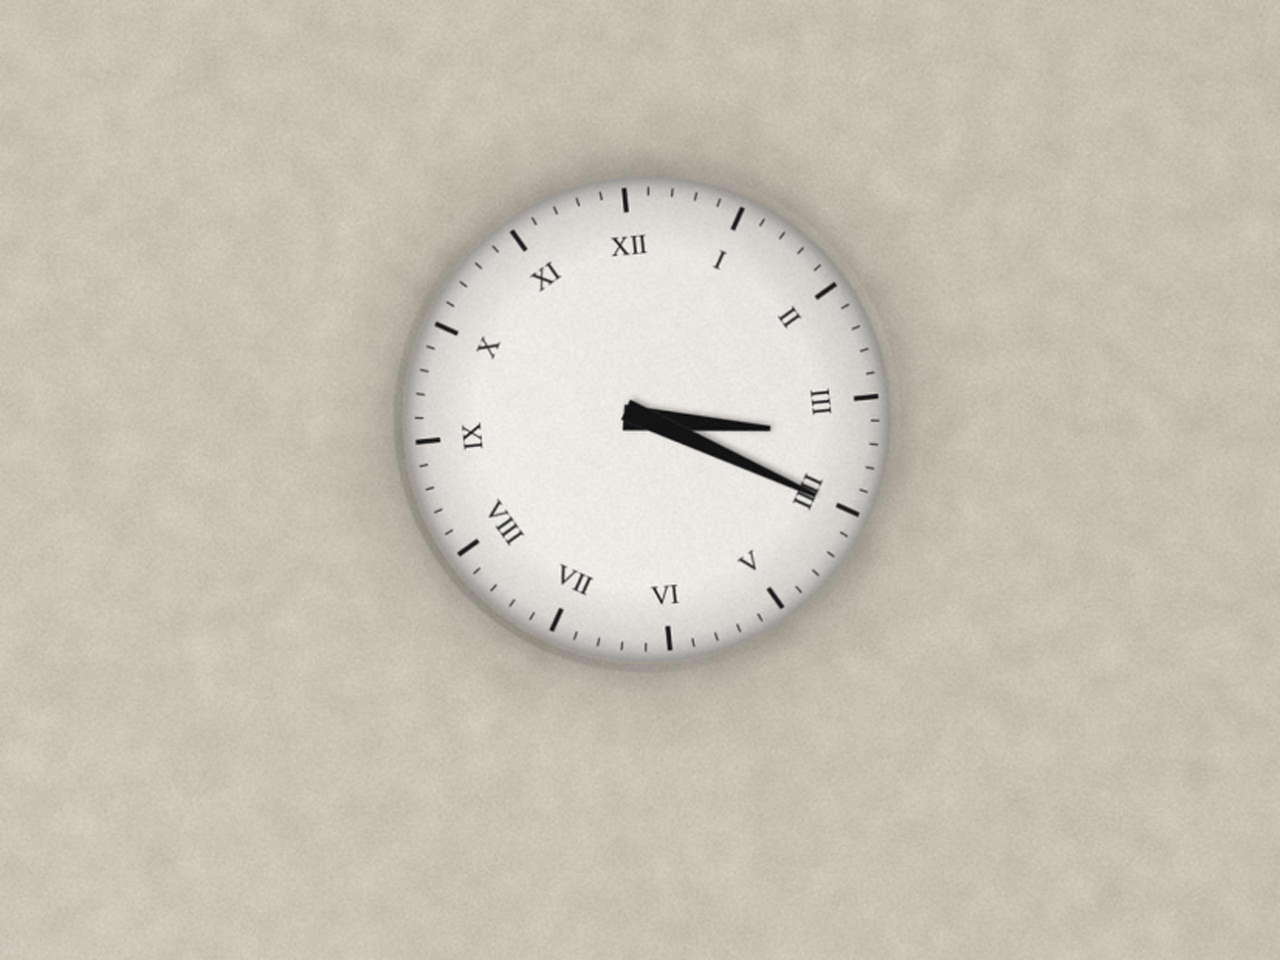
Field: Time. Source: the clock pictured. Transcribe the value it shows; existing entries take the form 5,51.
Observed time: 3,20
